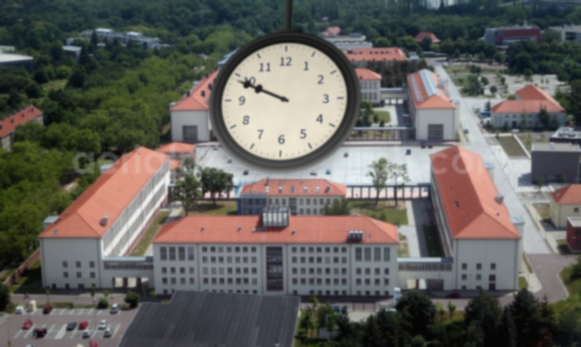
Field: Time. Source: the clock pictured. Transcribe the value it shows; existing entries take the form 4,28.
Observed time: 9,49
